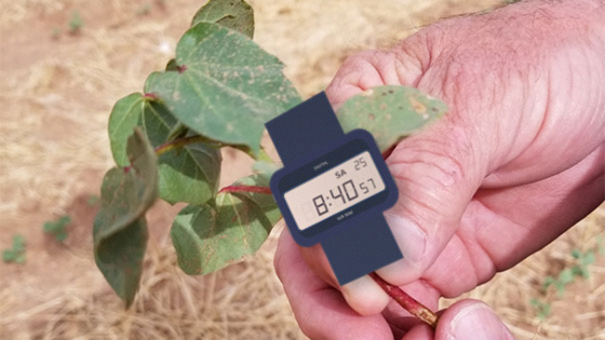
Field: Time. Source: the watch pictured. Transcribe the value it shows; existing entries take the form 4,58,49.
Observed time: 8,40,57
